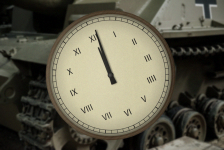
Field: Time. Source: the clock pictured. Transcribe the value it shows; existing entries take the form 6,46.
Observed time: 12,01
